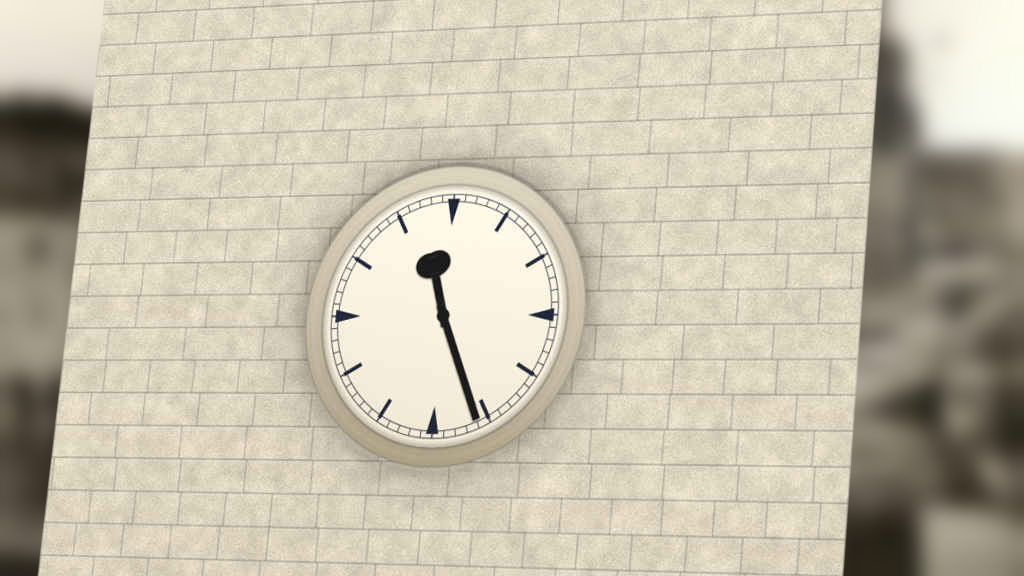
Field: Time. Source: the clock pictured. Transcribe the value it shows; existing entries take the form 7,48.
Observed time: 11,26
